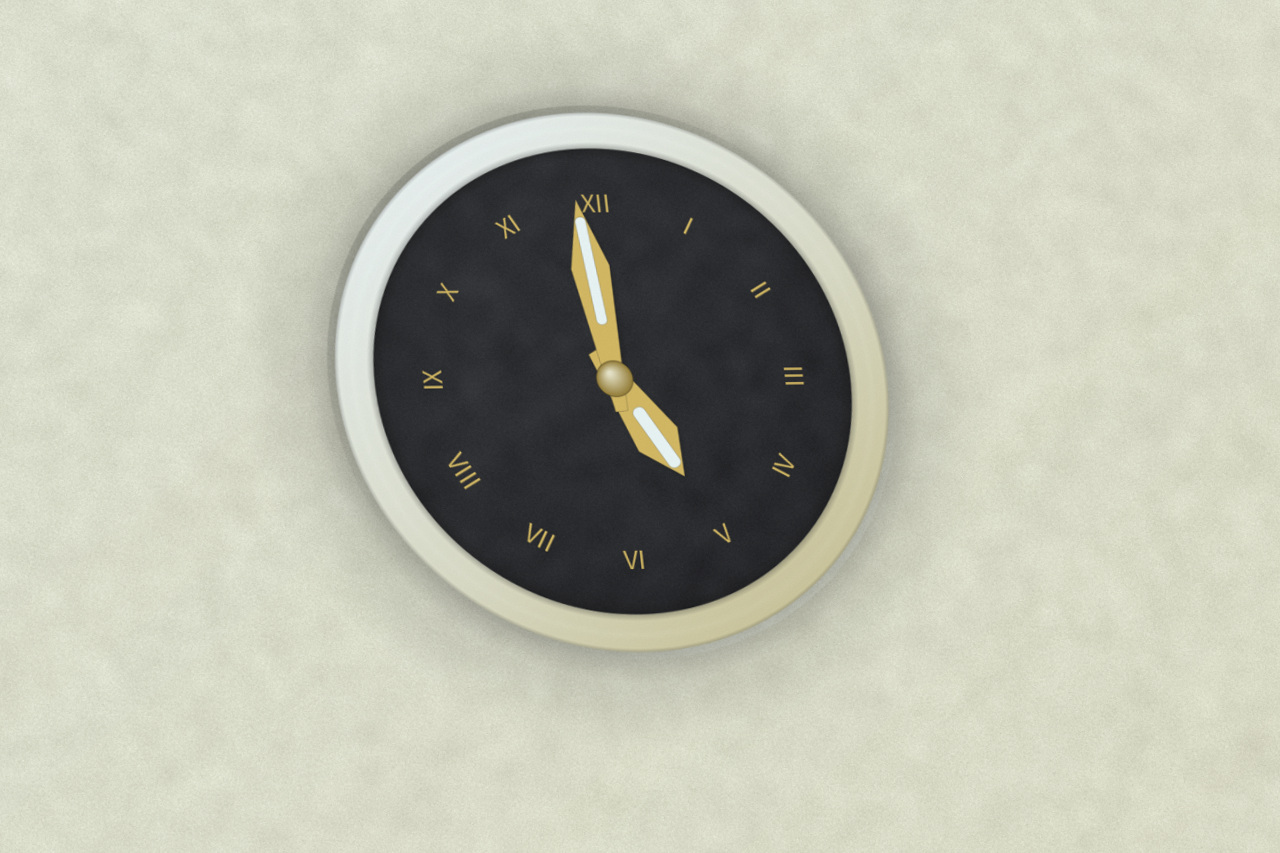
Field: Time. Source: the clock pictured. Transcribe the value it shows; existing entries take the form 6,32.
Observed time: 4,59
